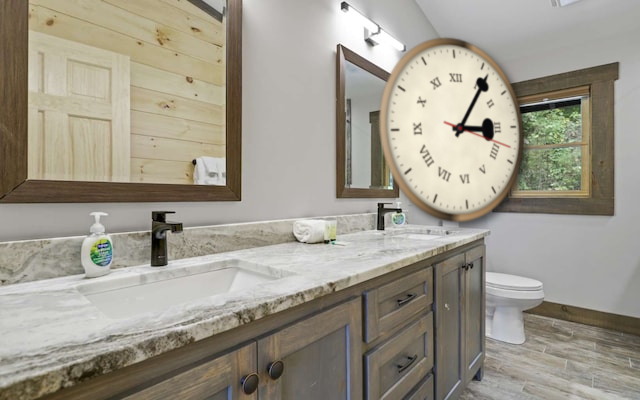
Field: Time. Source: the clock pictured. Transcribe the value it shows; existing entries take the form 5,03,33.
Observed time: 3,06,18
